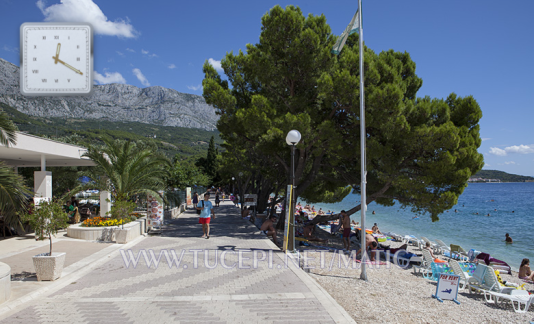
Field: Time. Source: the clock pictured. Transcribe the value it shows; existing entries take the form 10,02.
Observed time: 12,20
